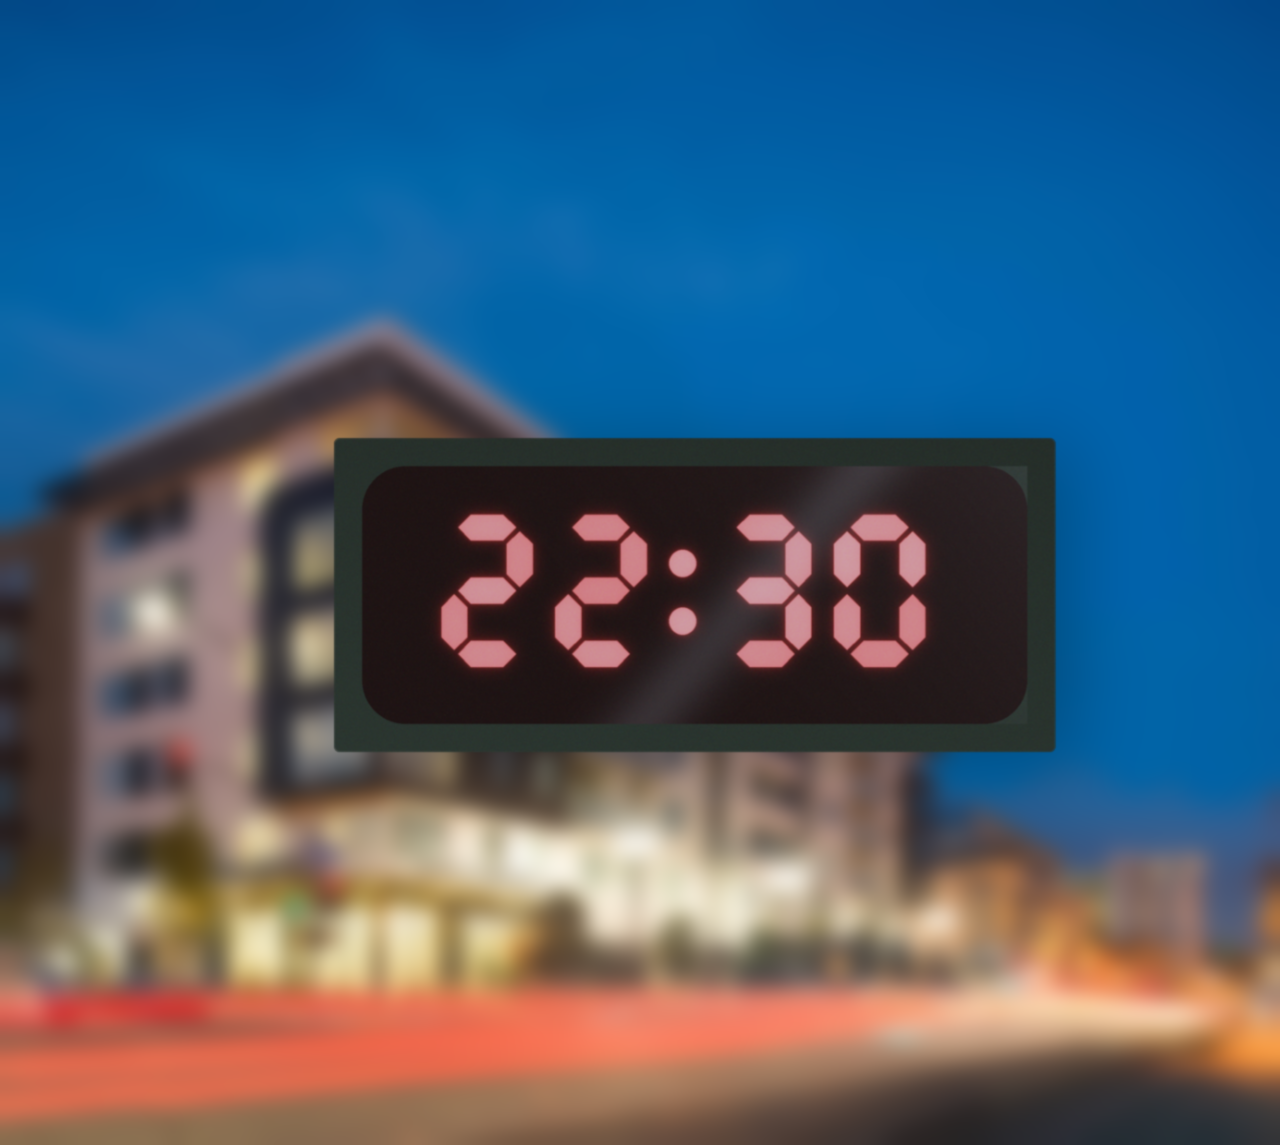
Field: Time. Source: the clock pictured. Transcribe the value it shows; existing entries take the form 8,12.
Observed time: 22,30
